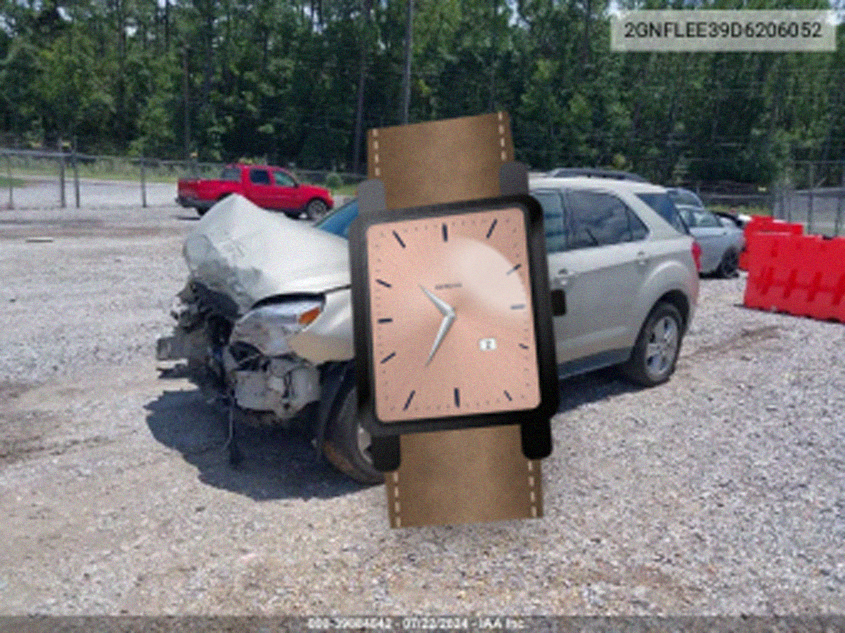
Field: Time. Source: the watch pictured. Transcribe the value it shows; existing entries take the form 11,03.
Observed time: 10,35
